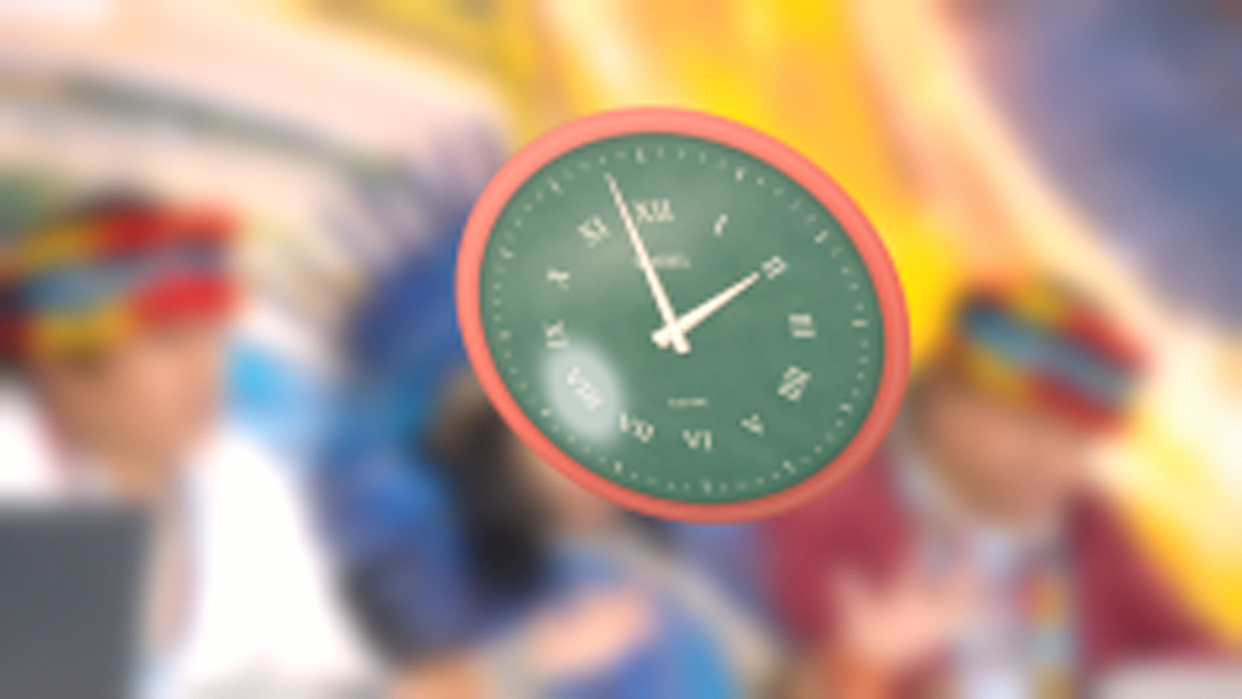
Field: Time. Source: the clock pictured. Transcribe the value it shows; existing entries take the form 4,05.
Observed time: 1,58
